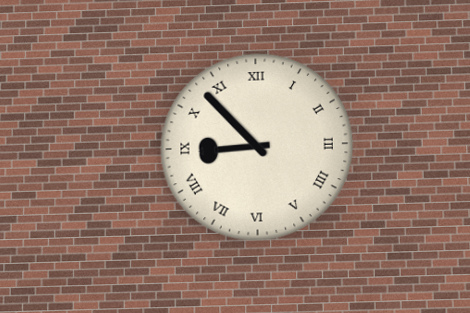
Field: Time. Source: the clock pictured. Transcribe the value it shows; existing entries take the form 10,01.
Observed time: 8,53
